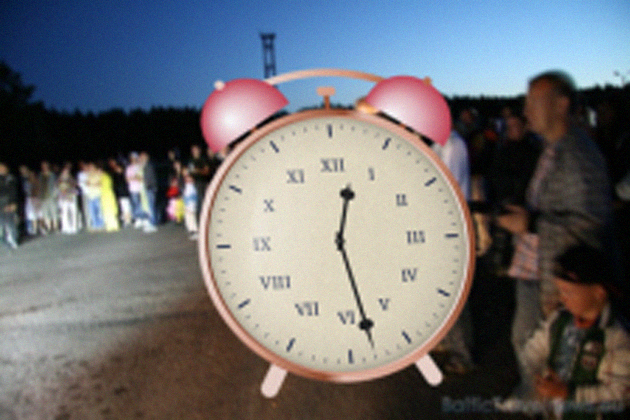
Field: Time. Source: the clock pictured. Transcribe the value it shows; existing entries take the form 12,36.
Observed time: 12,28
